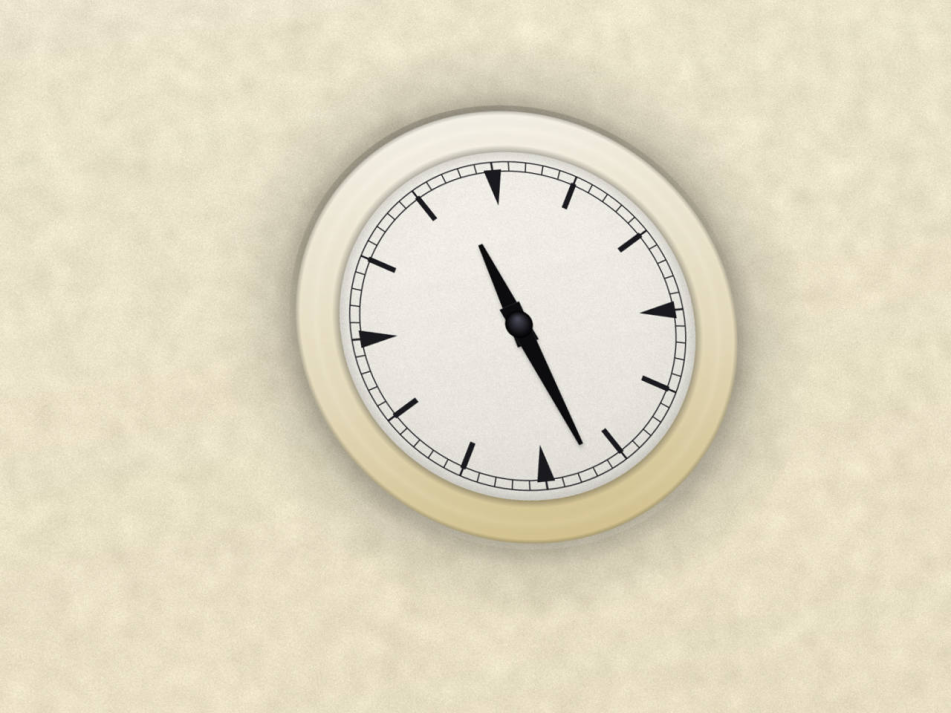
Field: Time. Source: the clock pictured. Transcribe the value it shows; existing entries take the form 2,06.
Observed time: 11,27
